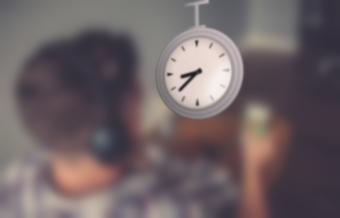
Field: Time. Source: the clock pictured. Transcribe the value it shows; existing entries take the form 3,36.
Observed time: 8,38
